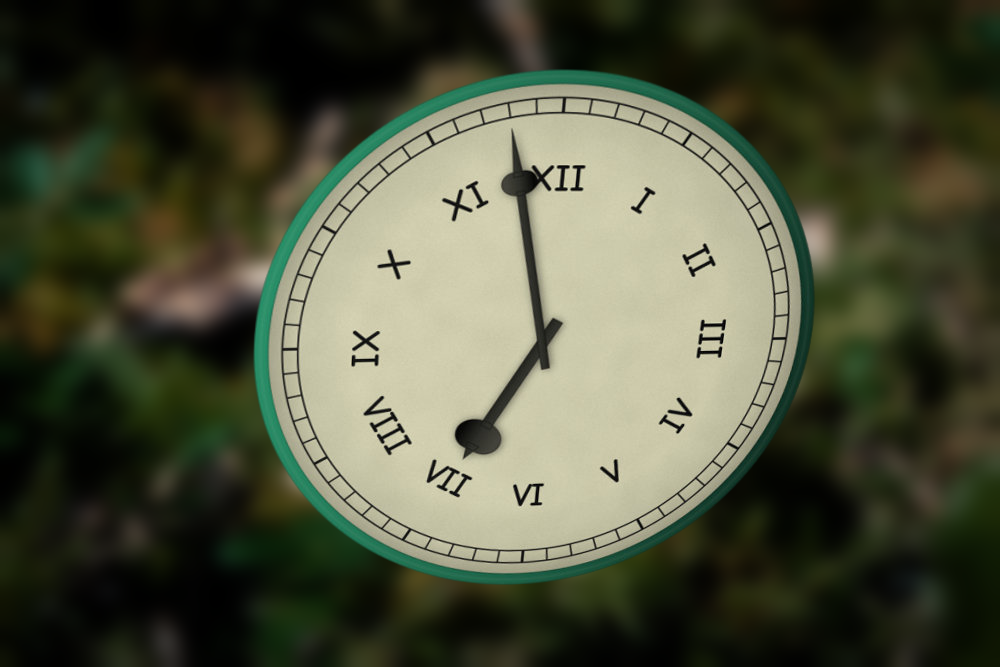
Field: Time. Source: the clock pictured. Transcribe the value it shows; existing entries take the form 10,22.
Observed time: 6,58
